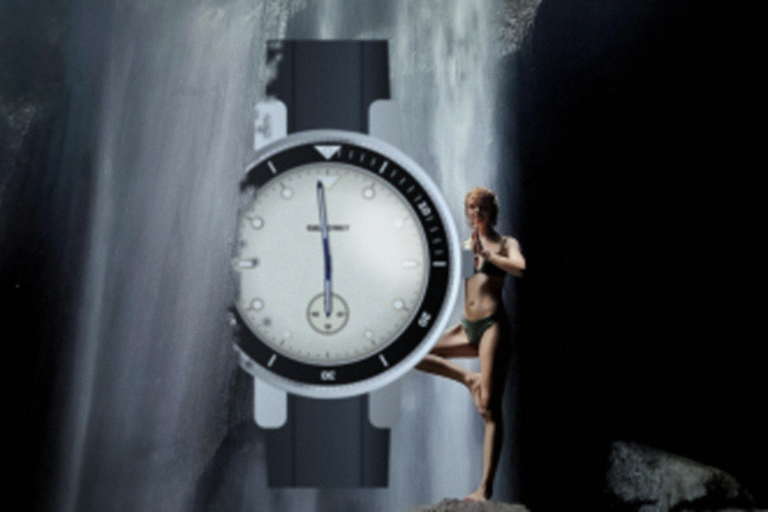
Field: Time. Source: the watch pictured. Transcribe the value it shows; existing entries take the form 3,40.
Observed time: 5,59
